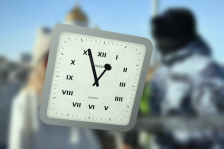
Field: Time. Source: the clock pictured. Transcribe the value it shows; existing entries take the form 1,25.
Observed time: 12,56
